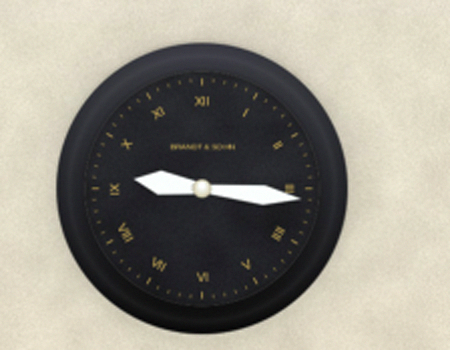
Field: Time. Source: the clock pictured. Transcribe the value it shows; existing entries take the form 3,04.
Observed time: 9,16
